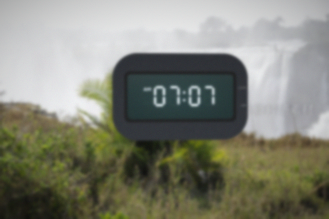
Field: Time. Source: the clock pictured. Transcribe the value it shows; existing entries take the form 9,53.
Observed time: 7,07
